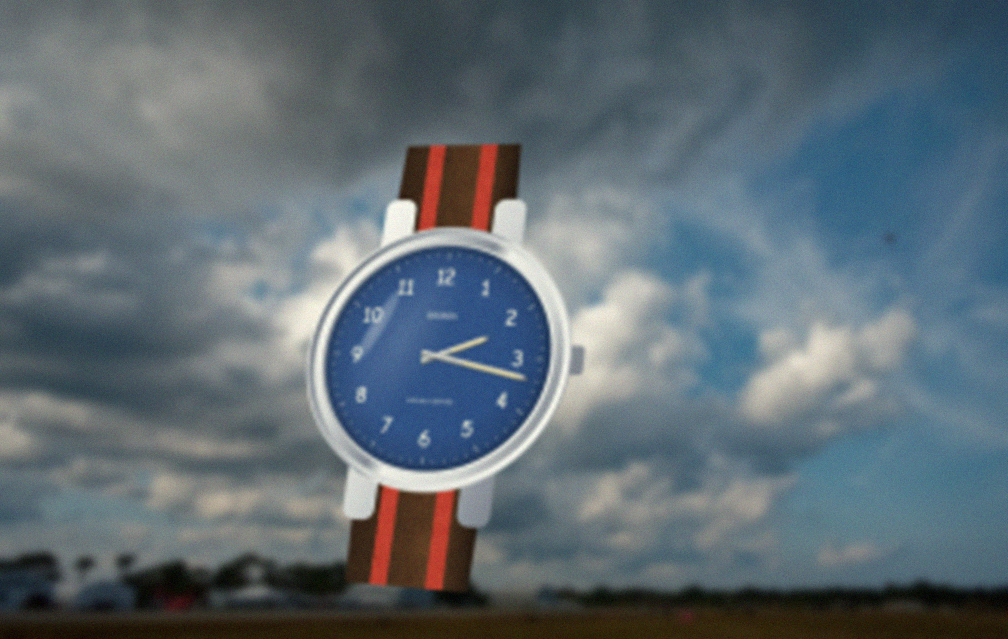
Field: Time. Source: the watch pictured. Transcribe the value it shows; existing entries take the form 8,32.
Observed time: 2,17
